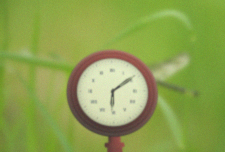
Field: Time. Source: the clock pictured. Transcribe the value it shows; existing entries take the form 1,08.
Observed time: 6,09
